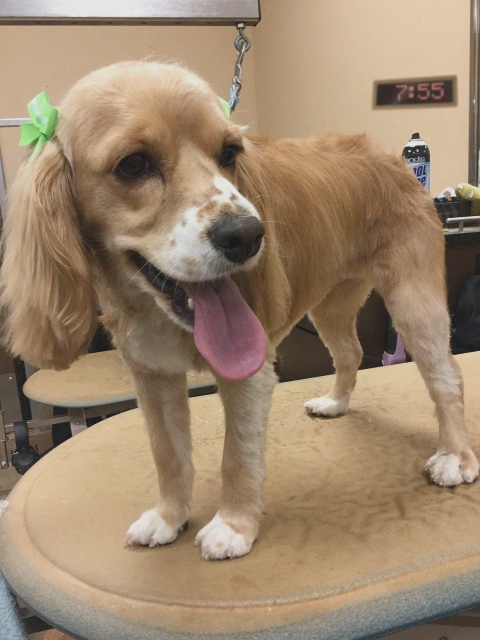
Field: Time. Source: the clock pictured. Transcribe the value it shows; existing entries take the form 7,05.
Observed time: 7,55
